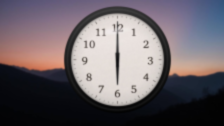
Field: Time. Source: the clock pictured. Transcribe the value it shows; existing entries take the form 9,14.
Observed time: 6,00
